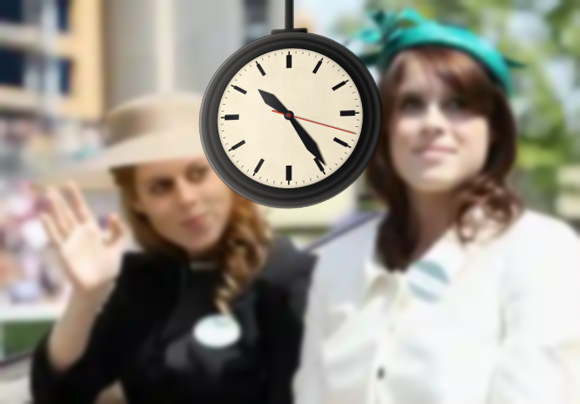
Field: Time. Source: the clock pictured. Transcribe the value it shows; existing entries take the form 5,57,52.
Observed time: 10,24,18
